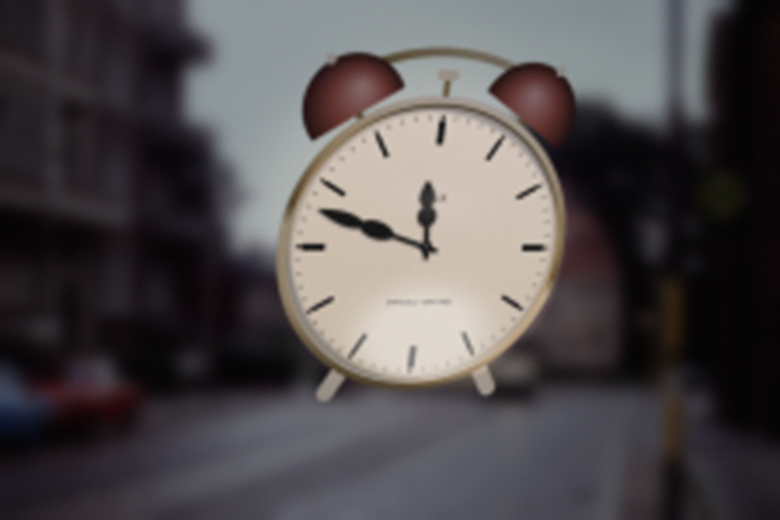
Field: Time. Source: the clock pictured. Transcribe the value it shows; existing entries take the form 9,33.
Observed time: 11,48
